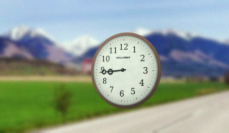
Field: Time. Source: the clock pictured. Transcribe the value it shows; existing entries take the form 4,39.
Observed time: 8,44
